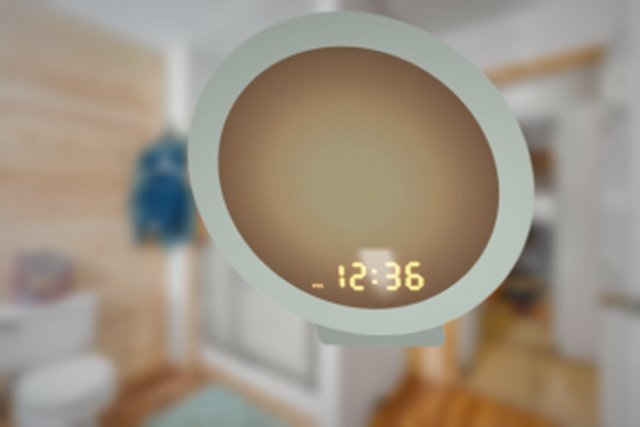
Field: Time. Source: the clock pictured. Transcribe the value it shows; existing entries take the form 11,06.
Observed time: 12,36
